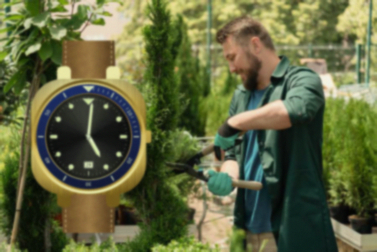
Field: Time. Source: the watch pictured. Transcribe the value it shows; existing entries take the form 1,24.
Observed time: 5,01
